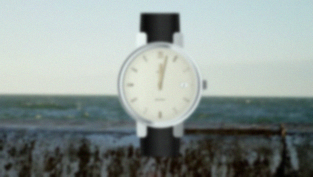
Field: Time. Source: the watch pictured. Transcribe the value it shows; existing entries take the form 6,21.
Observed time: 12,02
